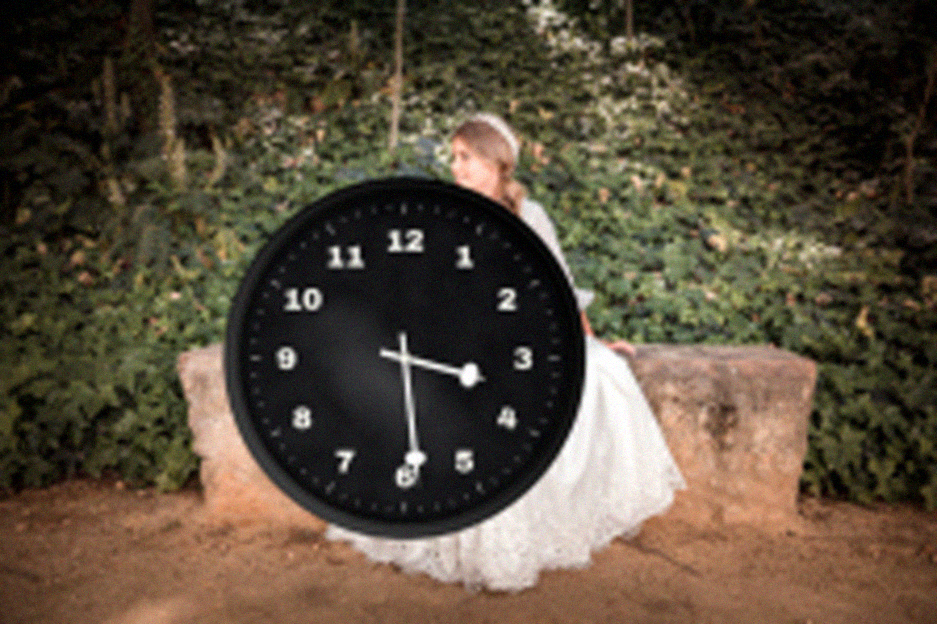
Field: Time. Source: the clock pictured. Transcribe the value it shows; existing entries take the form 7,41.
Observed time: 3,29
